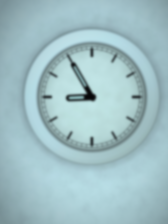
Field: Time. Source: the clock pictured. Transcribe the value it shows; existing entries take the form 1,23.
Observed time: 8,55
